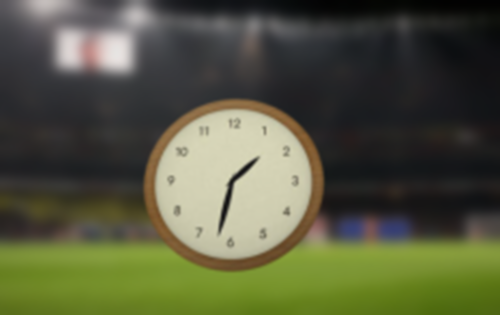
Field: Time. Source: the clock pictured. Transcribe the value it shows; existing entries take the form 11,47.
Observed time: 1,32
